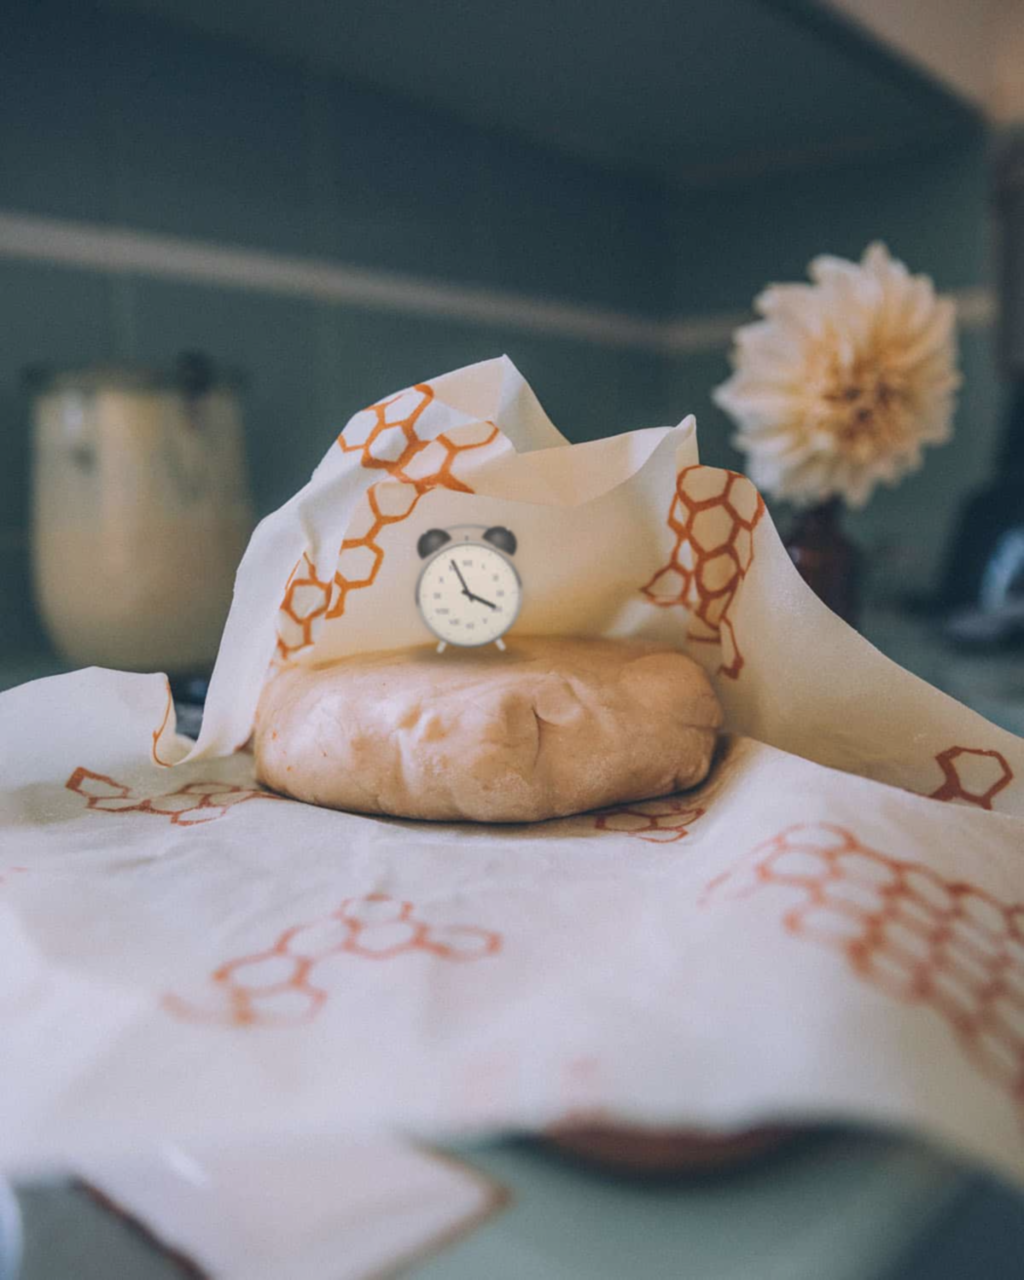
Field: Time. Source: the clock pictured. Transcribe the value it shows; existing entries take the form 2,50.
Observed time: 3,56
